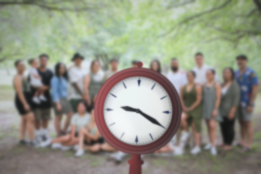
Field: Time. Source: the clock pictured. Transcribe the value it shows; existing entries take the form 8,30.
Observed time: 9,20
